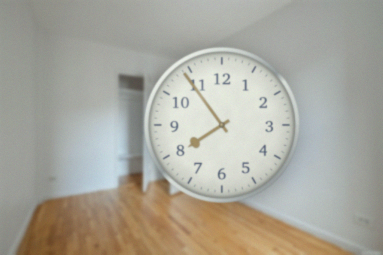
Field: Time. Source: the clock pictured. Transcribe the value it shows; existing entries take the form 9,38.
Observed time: 7,54
